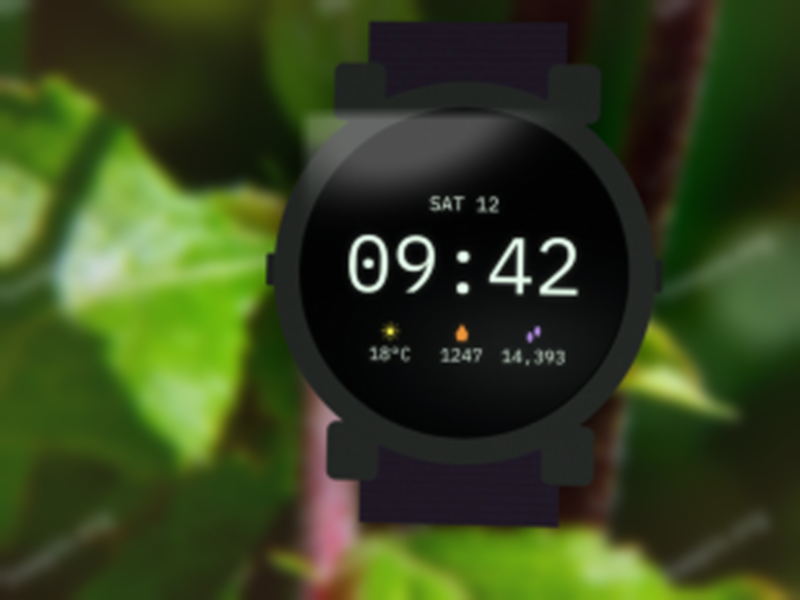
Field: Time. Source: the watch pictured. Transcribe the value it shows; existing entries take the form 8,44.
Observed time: 9,42
